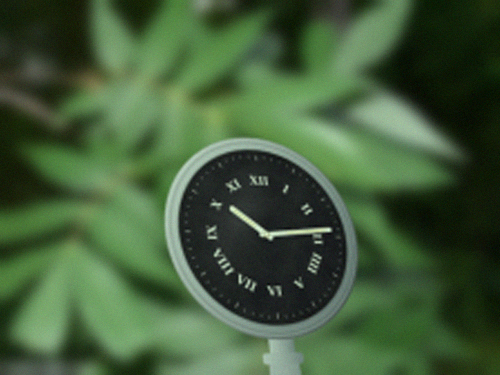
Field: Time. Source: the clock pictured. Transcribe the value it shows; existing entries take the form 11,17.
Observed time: 10,14
